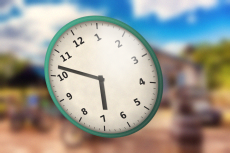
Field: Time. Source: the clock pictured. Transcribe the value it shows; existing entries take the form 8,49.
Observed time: 6,52
